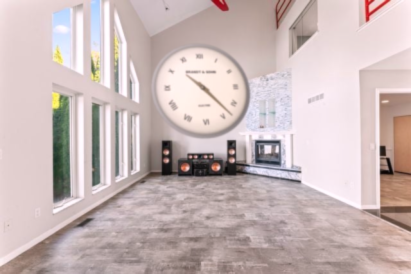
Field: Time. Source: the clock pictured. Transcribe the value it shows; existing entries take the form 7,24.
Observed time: 10,23
